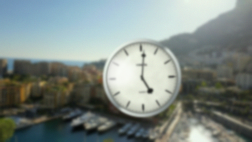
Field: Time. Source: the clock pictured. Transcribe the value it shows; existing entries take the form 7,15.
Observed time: 5,01
